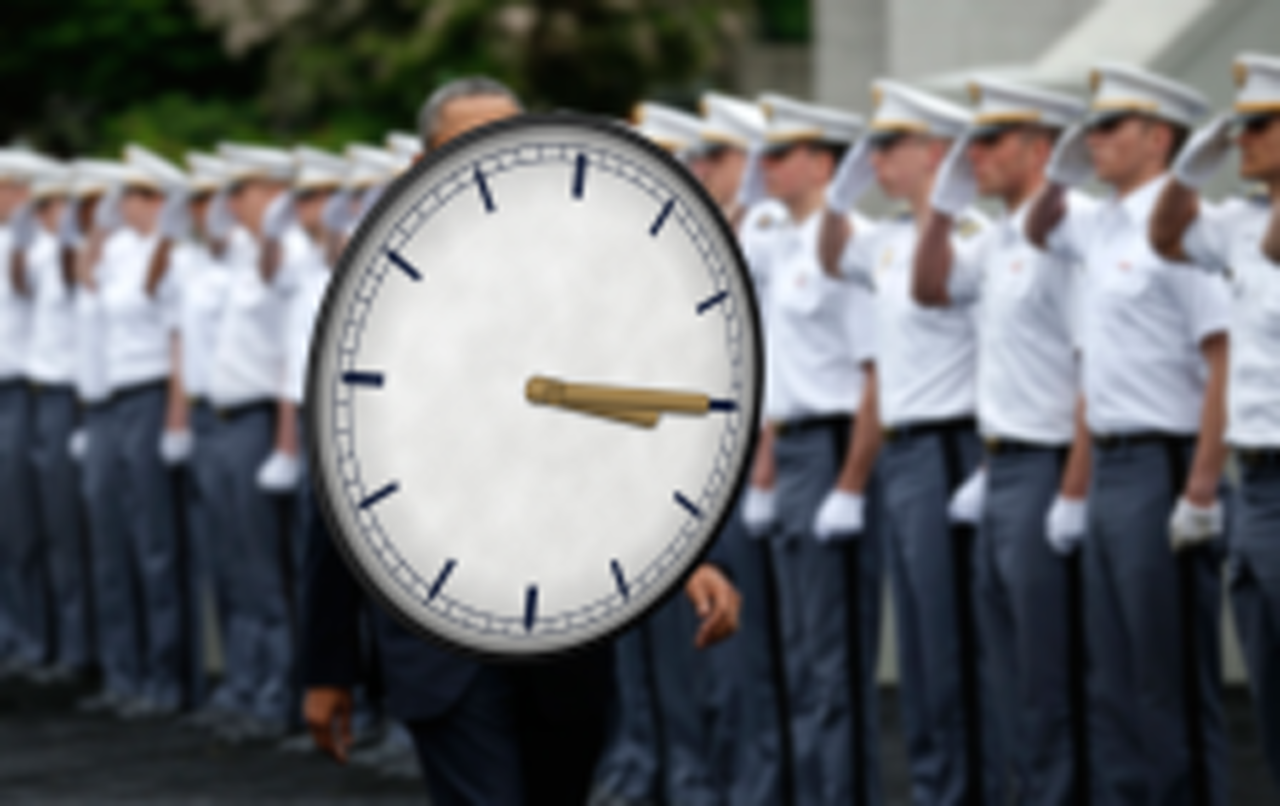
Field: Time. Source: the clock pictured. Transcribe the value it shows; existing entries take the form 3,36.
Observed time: 3,15
